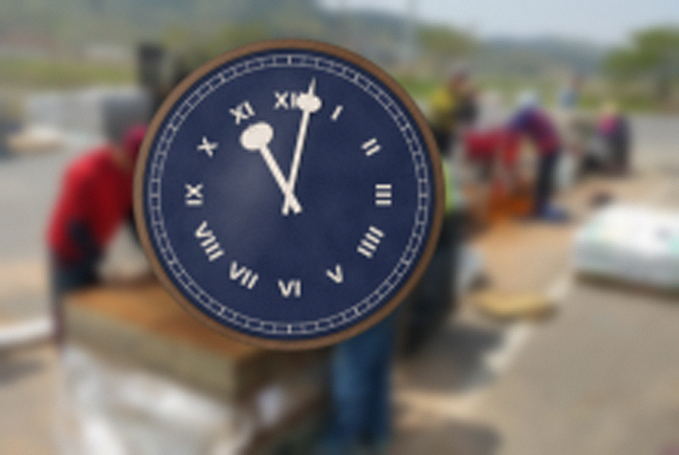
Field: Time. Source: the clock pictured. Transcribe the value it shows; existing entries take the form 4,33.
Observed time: 11,02
